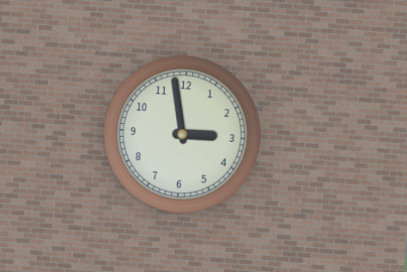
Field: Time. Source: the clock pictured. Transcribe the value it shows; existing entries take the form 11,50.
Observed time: 2,58
